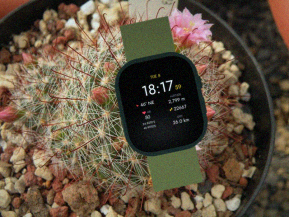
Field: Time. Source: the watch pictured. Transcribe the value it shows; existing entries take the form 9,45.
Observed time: 18,17
